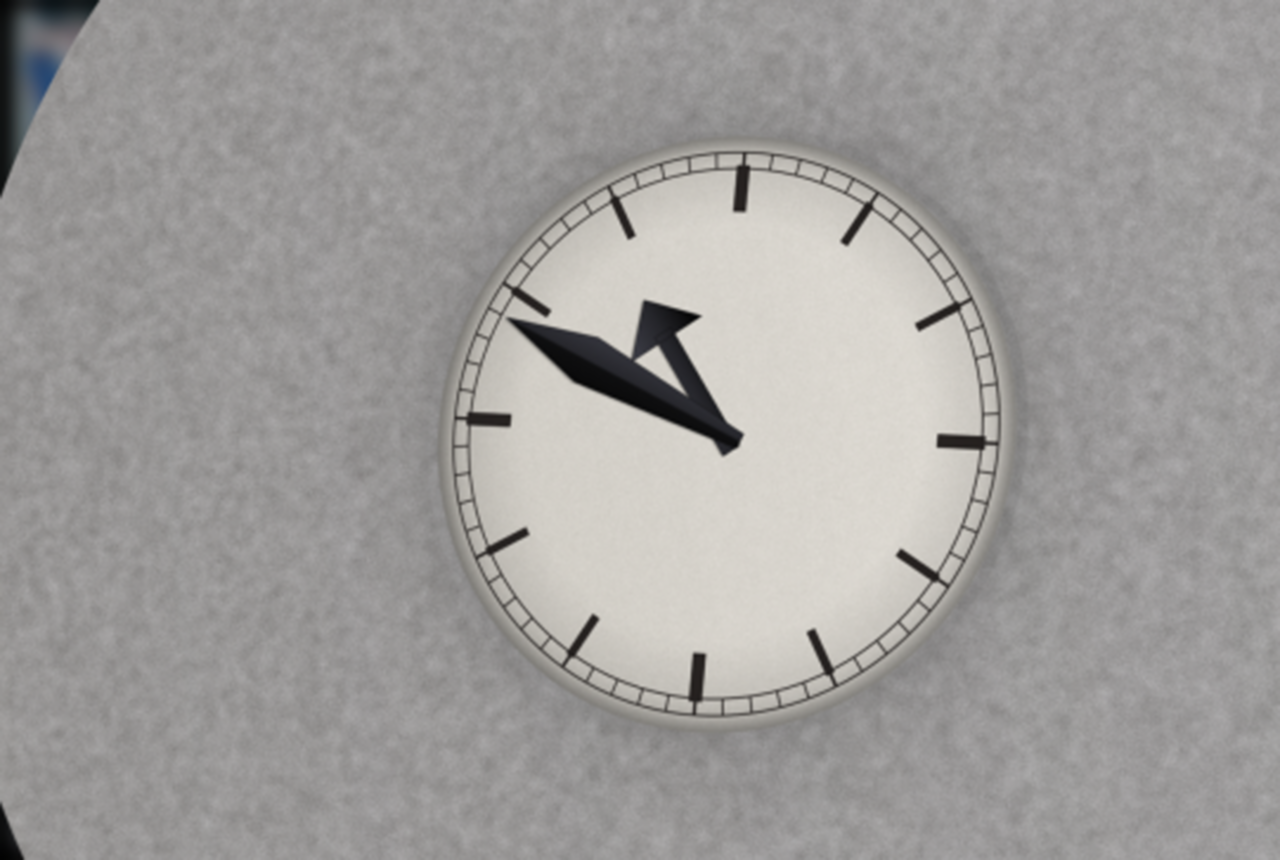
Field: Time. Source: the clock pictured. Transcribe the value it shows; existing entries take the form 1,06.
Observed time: 10,49
